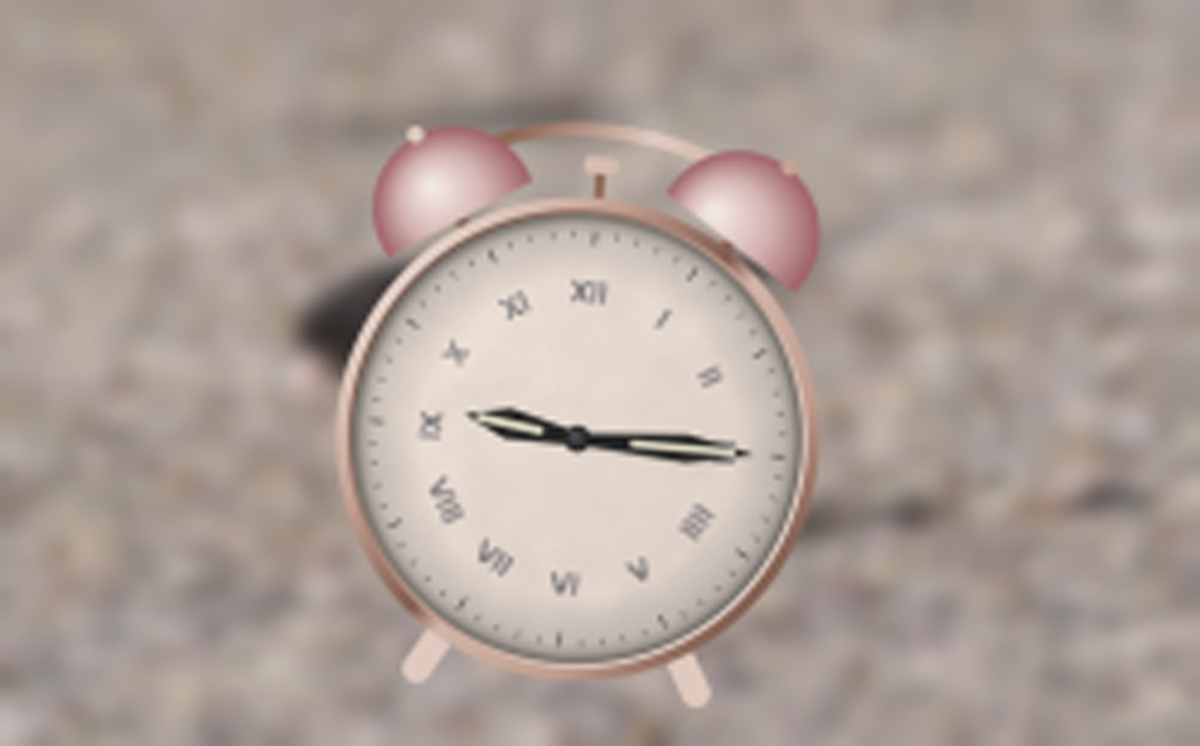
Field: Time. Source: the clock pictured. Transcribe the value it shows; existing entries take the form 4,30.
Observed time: 9,15
